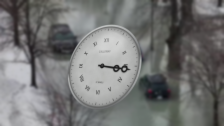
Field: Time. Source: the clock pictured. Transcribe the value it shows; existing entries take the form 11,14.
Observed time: 3,16
